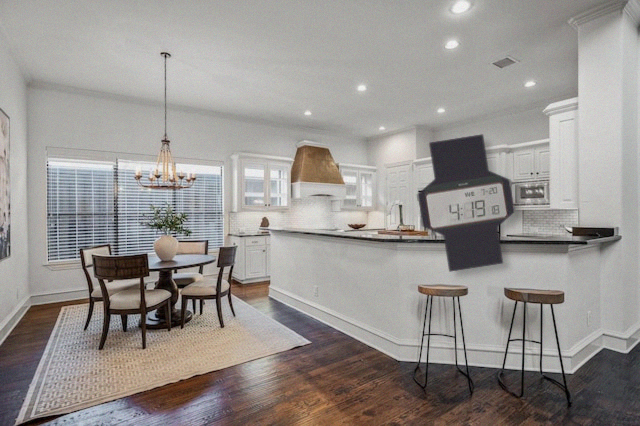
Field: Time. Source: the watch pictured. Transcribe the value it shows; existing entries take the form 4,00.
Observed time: 4,19
